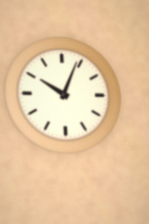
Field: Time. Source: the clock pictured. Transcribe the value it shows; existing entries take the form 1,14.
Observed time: 10,04
